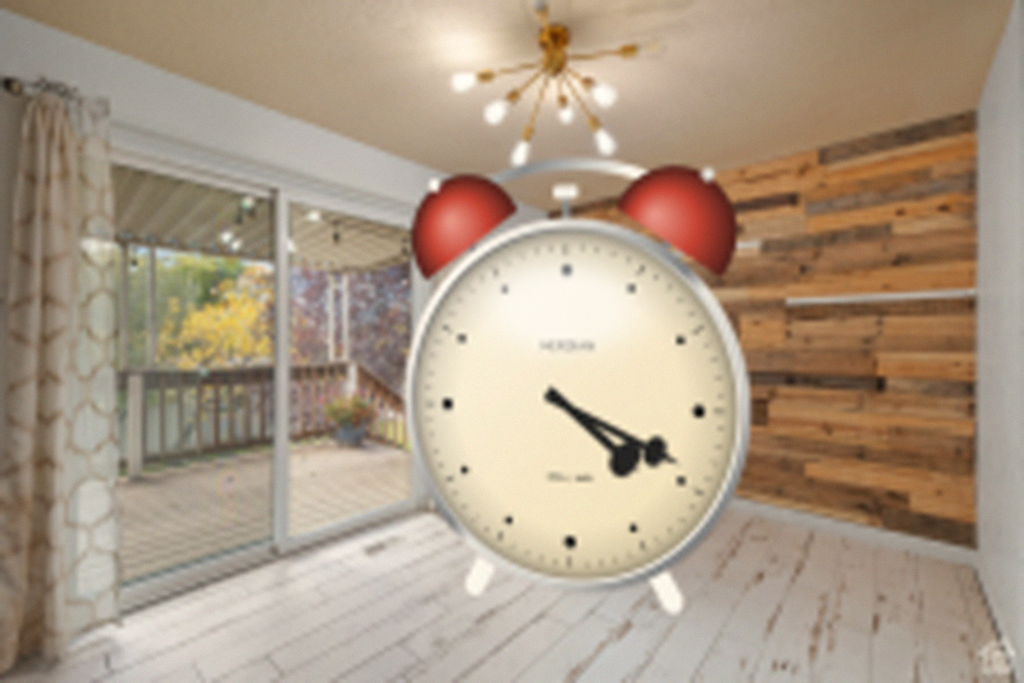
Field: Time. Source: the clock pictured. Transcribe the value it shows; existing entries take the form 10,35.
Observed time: 4,19
